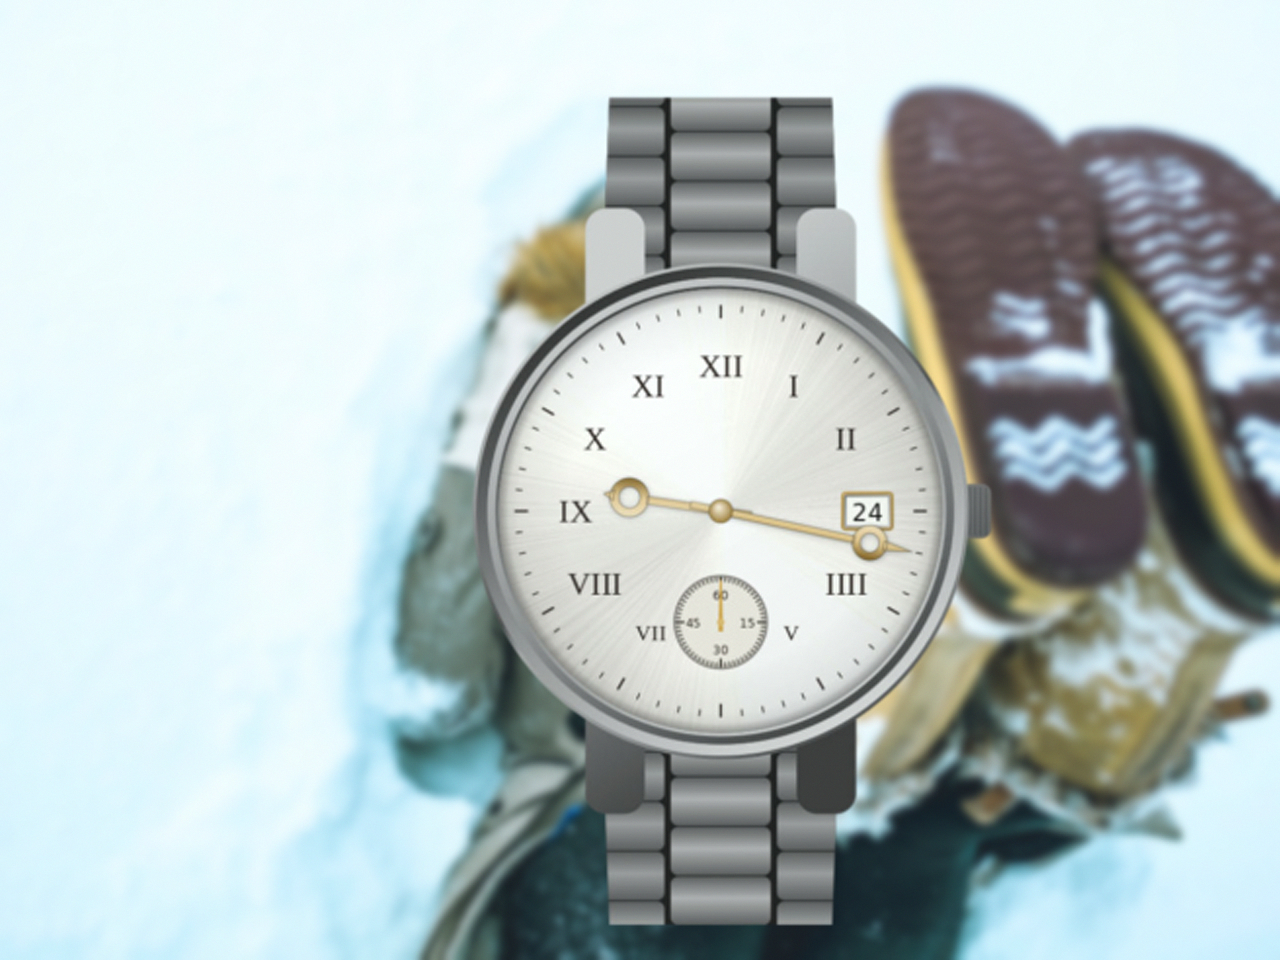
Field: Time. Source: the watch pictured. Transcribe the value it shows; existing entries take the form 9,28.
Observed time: 9,17
